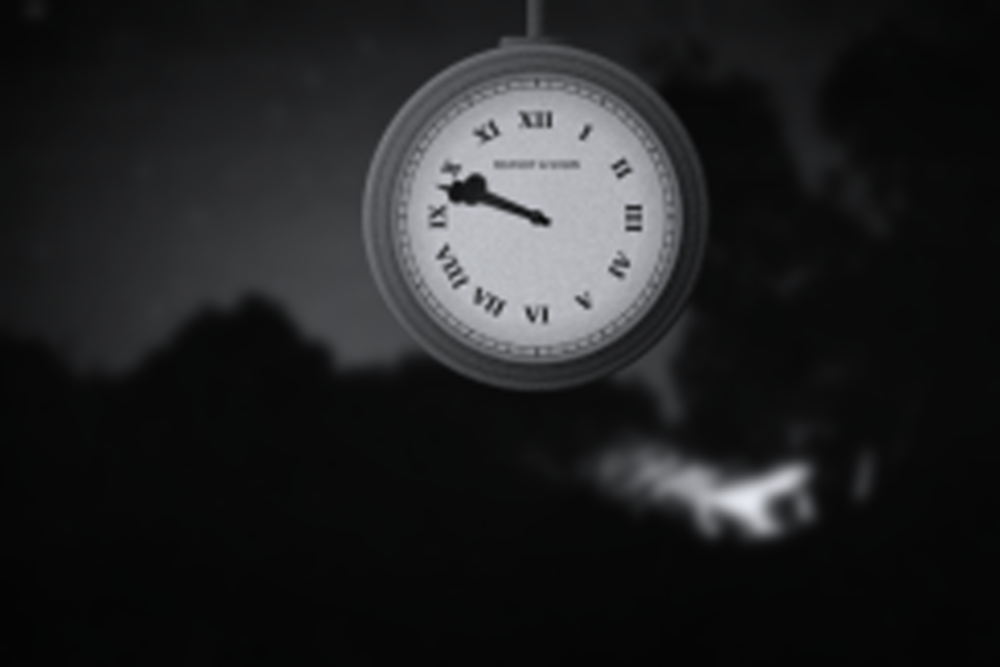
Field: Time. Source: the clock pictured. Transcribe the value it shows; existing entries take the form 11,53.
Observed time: 9,48
